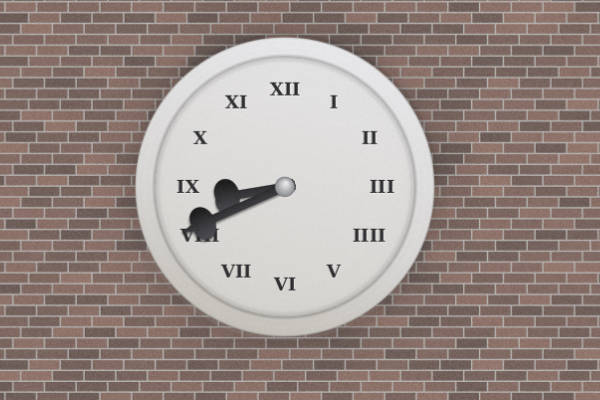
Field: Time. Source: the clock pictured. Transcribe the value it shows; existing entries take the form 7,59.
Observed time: 8,41
